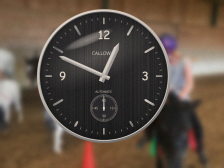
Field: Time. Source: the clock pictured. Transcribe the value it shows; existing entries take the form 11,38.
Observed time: 12,49
